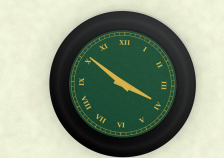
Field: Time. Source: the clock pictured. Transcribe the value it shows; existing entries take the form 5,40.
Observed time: 3,51
